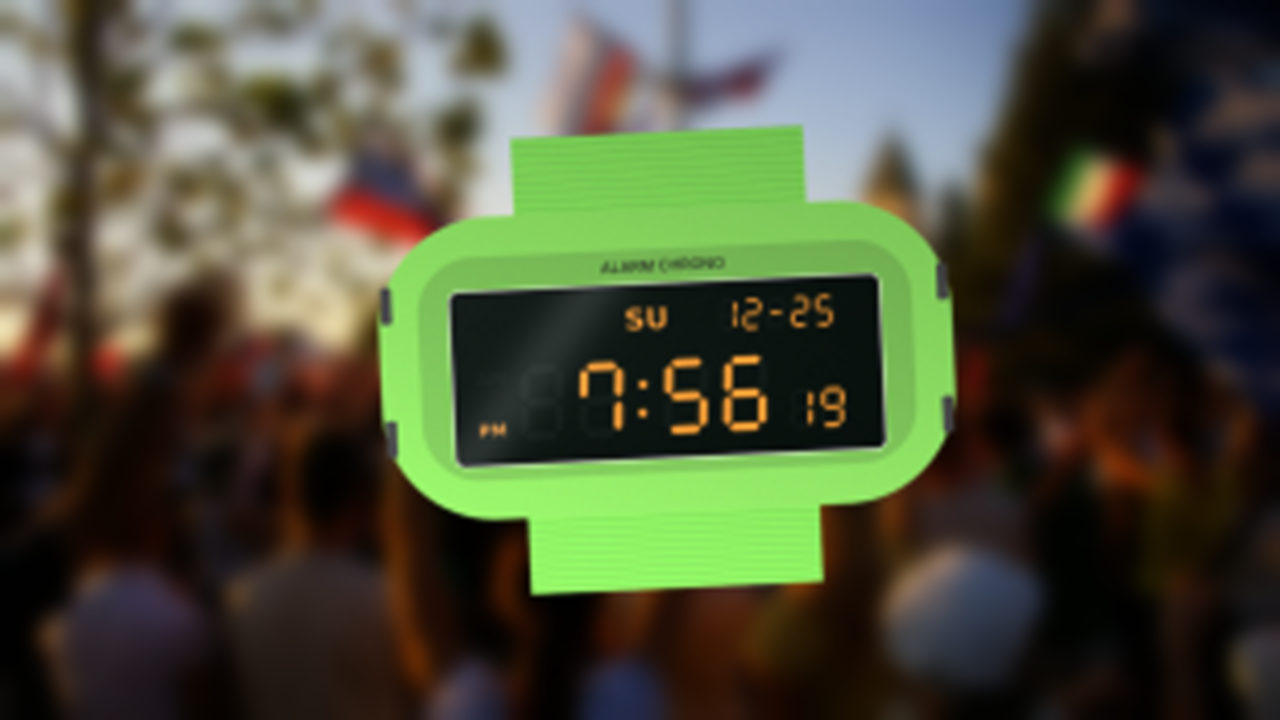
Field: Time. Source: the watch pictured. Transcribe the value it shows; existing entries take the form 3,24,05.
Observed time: 7,56,19
